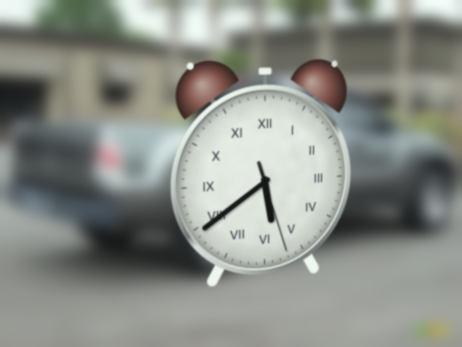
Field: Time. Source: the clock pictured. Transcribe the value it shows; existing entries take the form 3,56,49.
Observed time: 5,39,27
